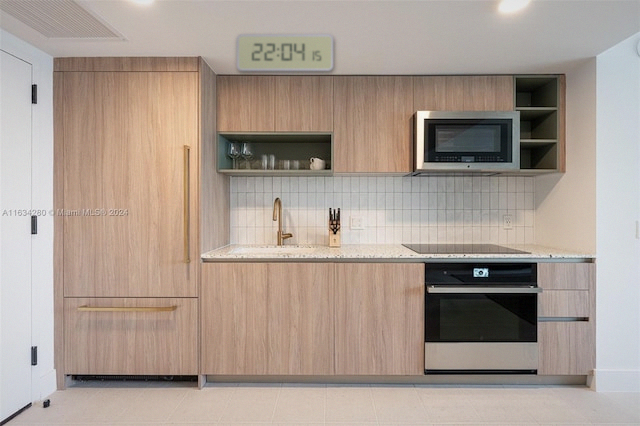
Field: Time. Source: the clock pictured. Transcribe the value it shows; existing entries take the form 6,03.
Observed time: 22,04
